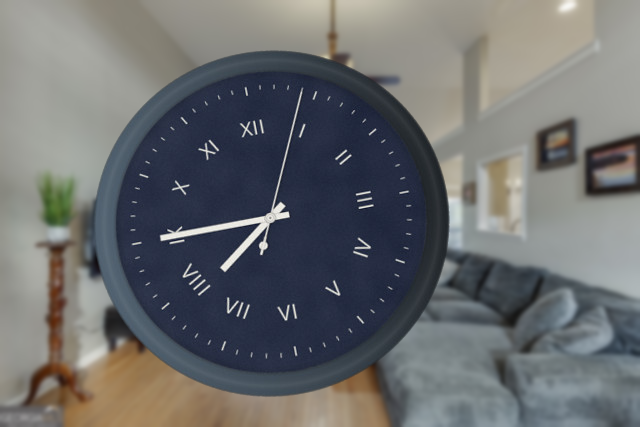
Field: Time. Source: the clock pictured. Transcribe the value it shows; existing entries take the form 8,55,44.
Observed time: 7,45,04
